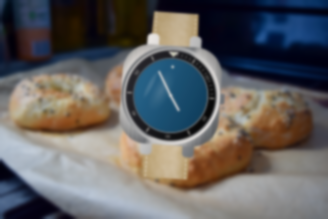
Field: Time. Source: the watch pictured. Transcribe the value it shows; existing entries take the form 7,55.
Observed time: 4,55
